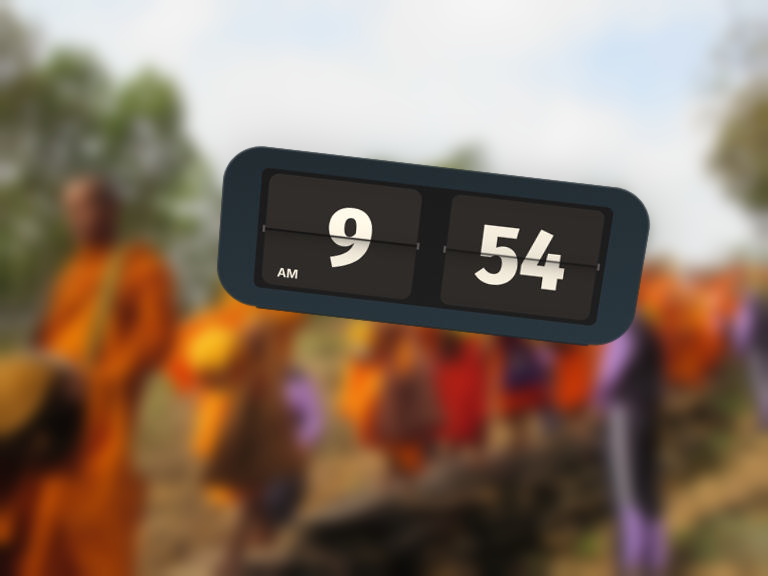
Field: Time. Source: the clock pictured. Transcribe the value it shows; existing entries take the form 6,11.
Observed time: 9,54
